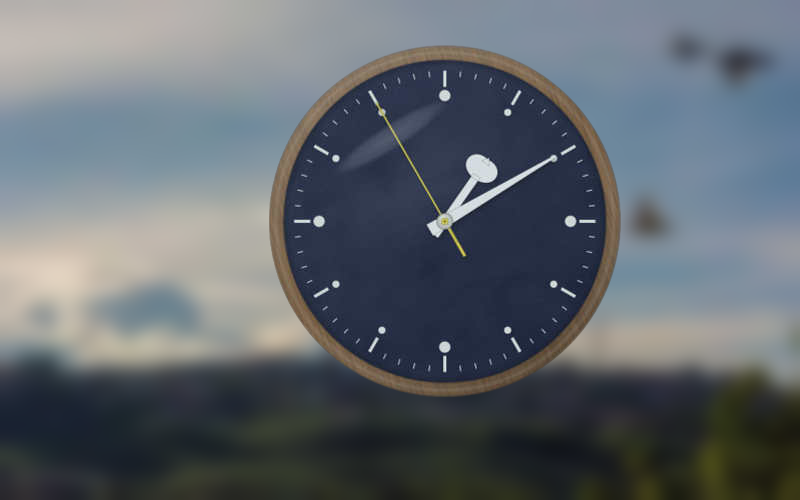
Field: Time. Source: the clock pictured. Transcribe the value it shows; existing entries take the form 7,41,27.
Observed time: 1,09,55
